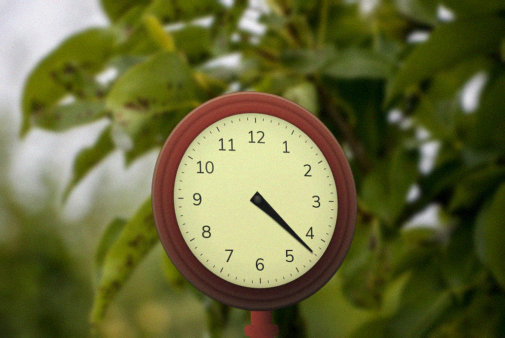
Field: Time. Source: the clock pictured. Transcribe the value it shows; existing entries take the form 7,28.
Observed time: 4,22
